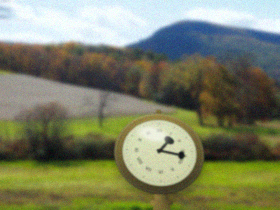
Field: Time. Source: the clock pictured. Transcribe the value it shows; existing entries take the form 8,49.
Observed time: 1,17
